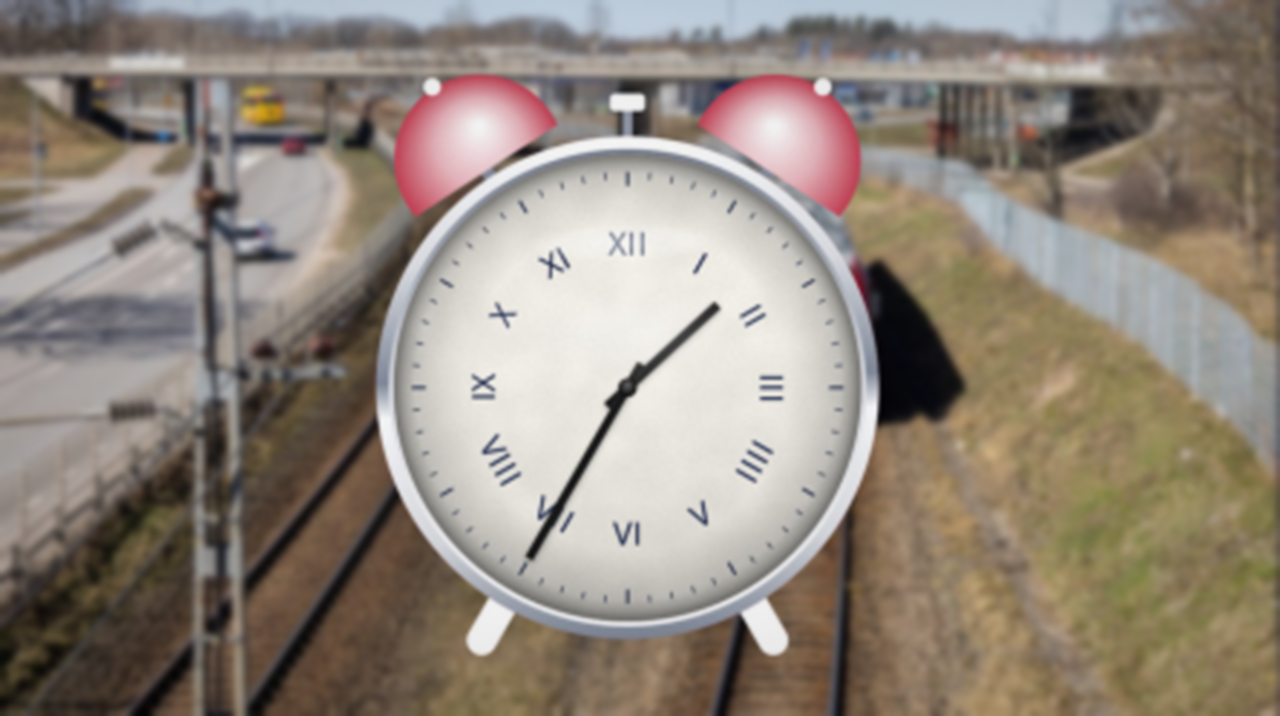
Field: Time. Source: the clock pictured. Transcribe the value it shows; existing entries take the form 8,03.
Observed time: 1,35
